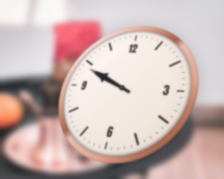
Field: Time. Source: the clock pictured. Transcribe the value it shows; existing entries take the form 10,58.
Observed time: 9,49
